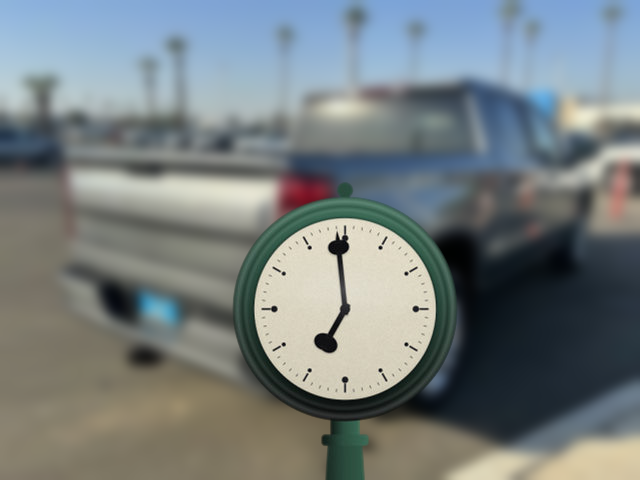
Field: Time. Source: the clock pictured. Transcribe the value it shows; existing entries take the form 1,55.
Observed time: 6,59
